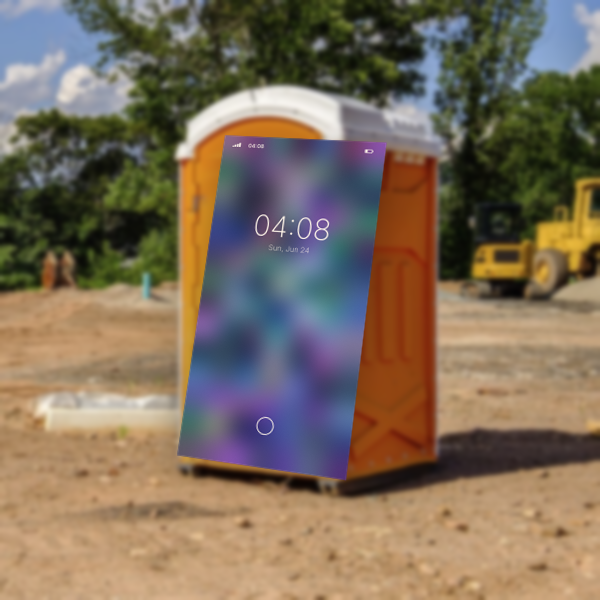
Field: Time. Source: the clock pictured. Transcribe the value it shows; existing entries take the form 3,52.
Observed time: 4,08
